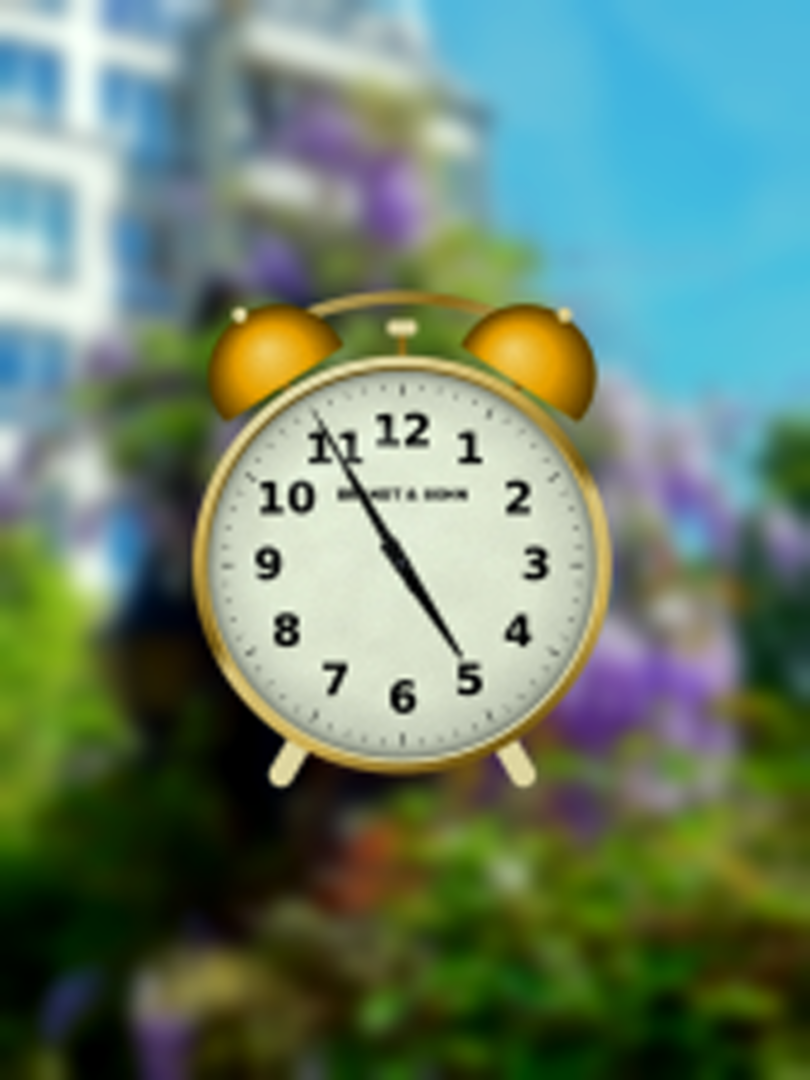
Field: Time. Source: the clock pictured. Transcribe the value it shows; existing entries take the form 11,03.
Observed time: 4,55
